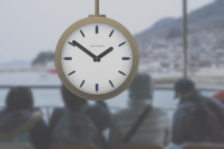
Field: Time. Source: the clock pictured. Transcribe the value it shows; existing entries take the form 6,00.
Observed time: 1,51
